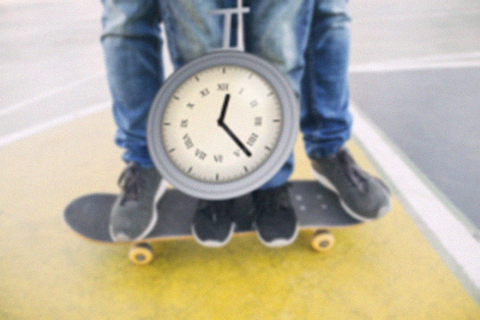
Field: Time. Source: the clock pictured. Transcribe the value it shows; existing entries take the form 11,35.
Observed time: 12,23
